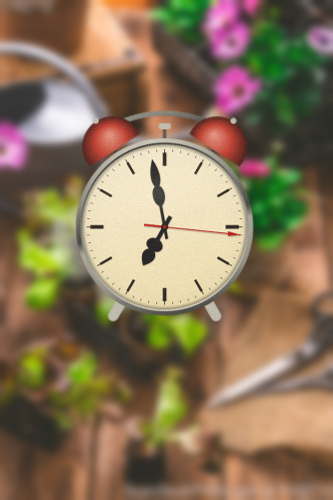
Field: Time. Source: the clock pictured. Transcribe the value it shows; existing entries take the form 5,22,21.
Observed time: 6,58,16
